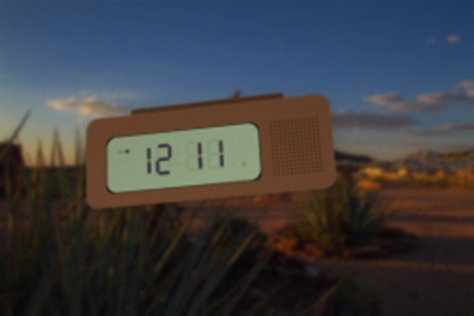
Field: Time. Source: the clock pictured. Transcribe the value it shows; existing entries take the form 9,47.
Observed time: 12,11
